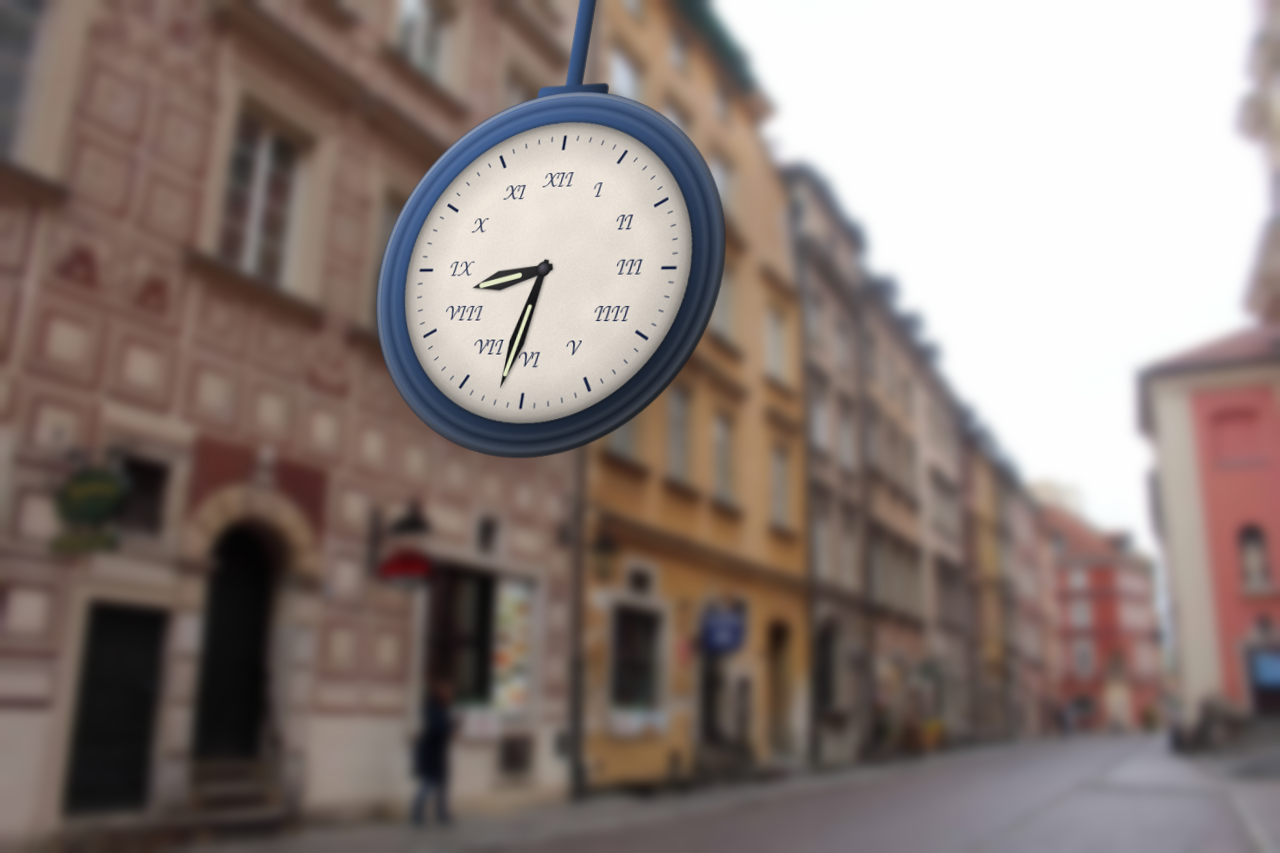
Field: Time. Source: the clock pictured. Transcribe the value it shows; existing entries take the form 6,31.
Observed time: 8,32
